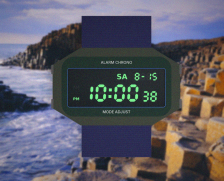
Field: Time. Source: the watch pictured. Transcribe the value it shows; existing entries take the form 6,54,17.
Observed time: 10,00,38
